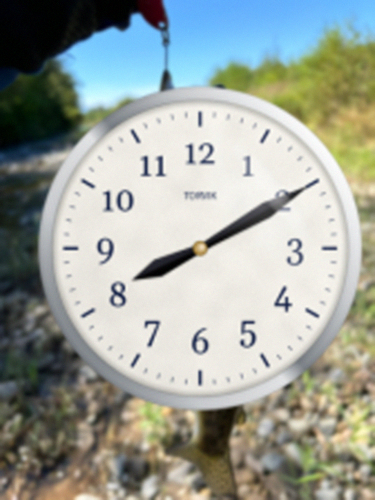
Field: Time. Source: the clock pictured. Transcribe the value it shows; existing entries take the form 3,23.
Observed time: 8,10
